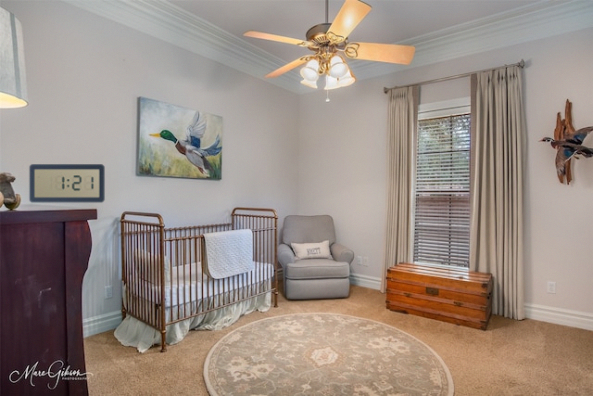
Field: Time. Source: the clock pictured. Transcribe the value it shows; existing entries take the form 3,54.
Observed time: 1,21
